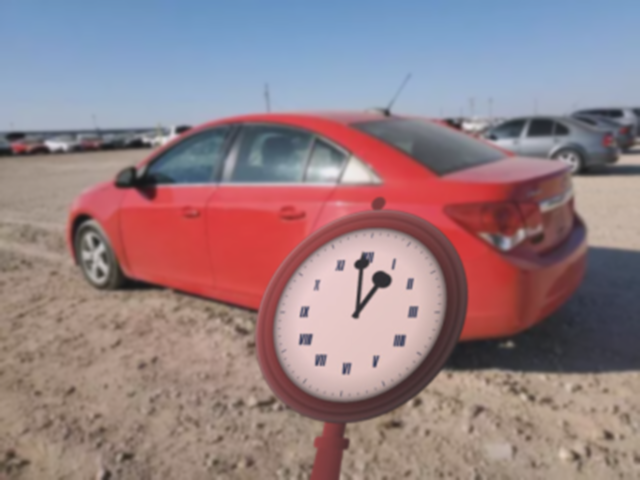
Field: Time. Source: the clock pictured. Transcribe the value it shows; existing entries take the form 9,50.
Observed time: 12,59
